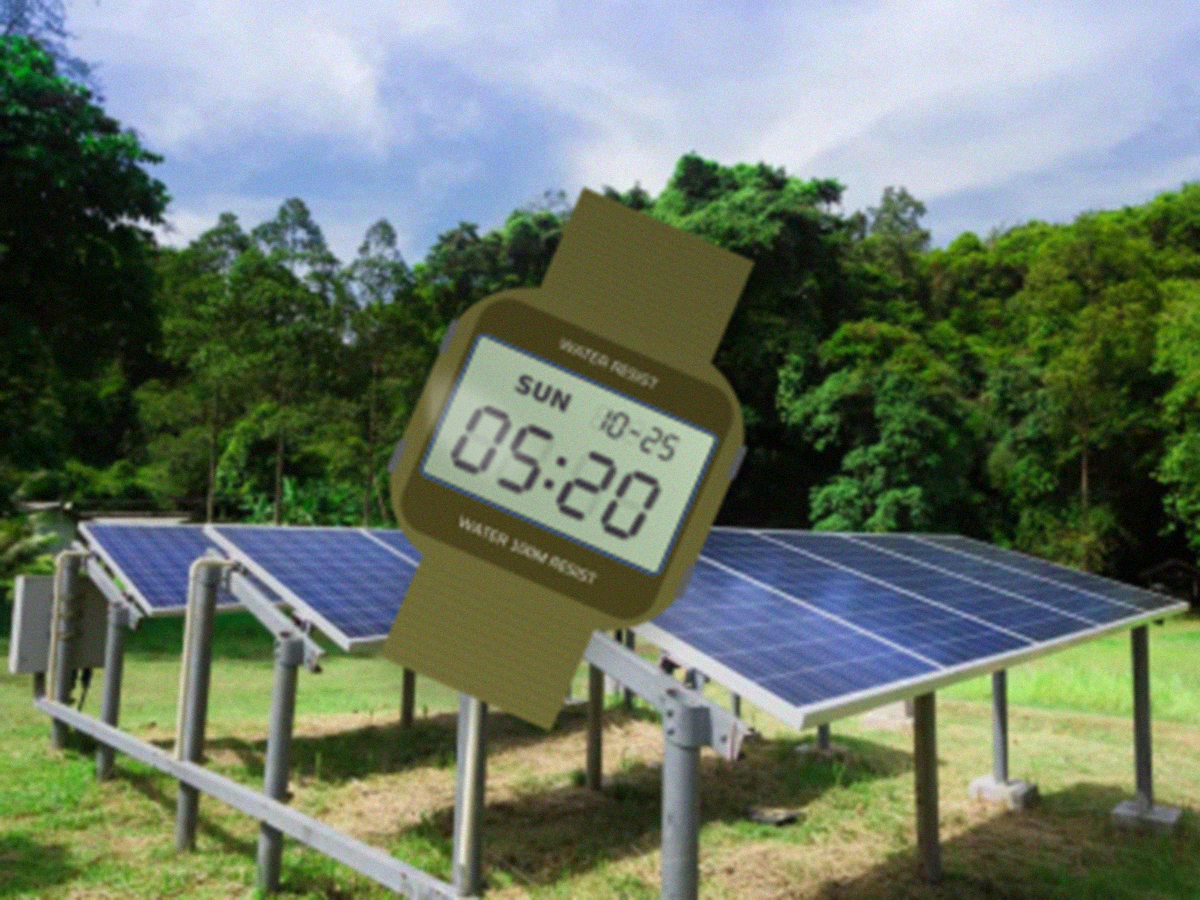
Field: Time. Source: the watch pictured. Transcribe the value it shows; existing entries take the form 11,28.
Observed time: 5,20
